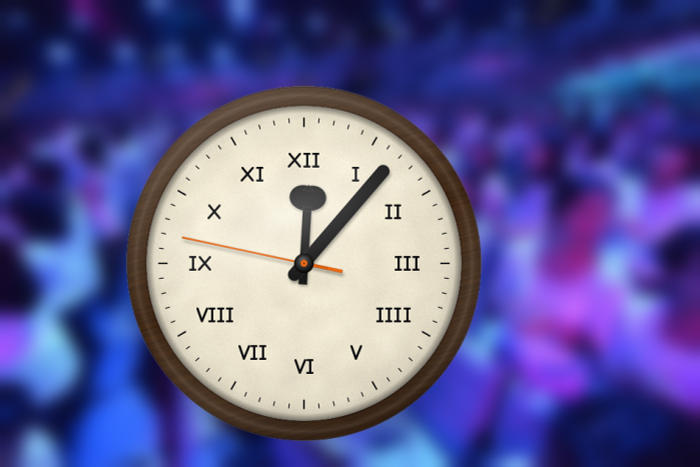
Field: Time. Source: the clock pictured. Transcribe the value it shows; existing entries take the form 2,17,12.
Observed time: 12,06,47
